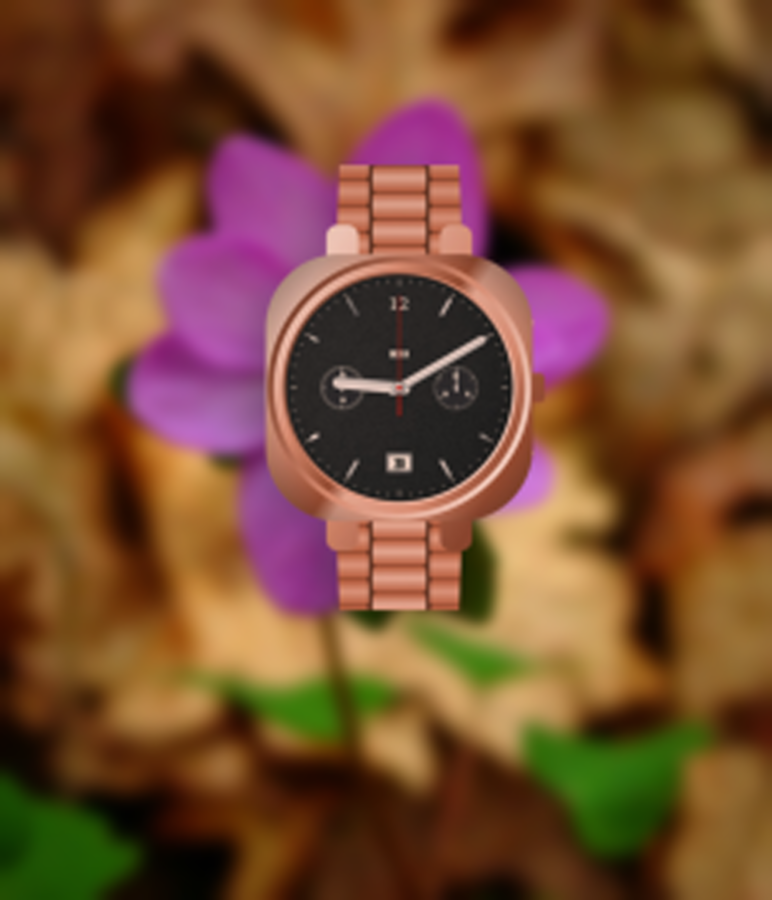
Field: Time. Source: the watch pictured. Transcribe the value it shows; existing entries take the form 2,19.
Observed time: 9,10
